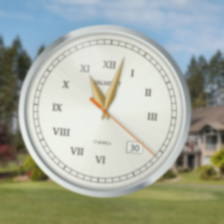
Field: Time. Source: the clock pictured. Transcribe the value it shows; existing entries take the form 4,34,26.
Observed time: 11,02,21
